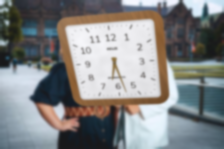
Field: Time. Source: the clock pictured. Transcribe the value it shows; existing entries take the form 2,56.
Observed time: 6,28
